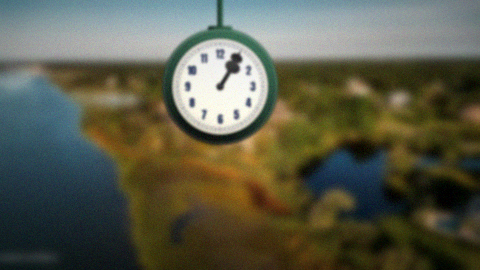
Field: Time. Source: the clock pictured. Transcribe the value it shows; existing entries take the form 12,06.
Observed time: 1,05
